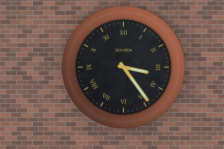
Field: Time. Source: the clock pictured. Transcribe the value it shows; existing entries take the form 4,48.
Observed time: 3,24
